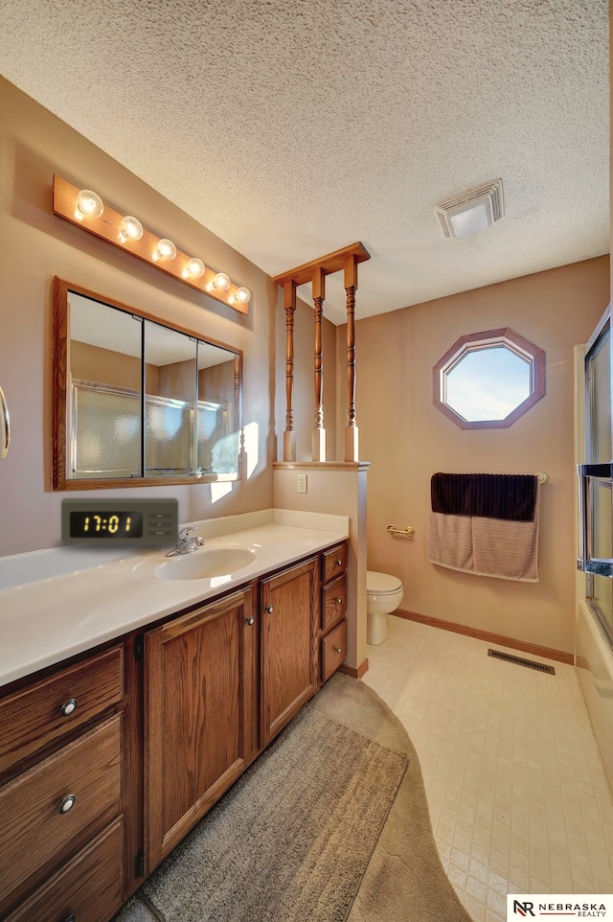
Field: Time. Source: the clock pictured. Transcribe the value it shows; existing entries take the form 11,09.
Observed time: 17,01
